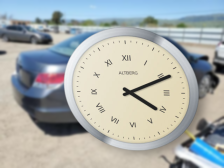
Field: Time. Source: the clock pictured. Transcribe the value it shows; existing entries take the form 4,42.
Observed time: 4,11
